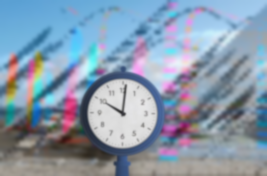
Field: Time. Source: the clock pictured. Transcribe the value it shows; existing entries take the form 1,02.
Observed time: 10,01
